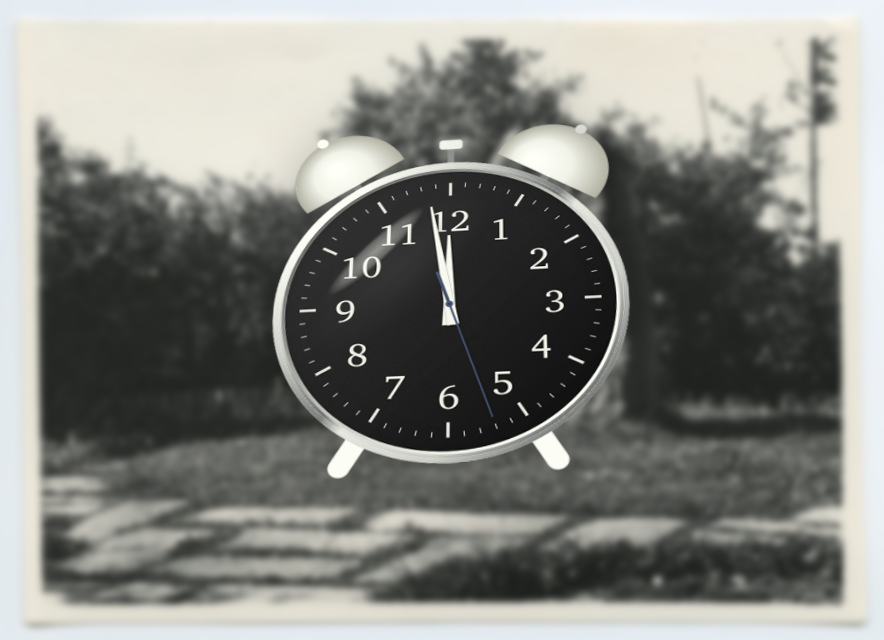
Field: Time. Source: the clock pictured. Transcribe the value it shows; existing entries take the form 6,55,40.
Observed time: 11,58,27
